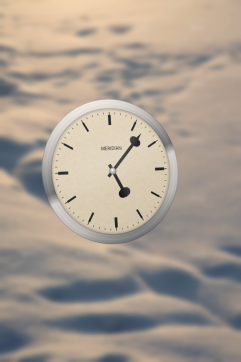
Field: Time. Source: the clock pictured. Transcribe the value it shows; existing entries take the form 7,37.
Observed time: 5,07
